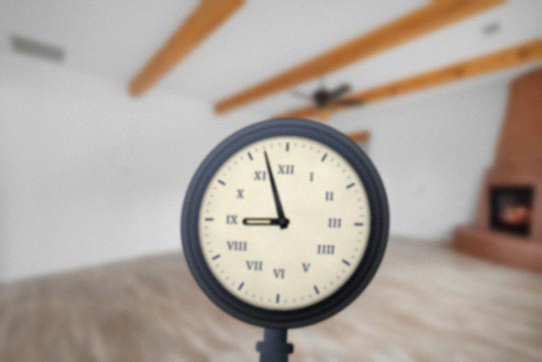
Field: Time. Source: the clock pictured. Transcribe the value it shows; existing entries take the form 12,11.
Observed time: 8,57
